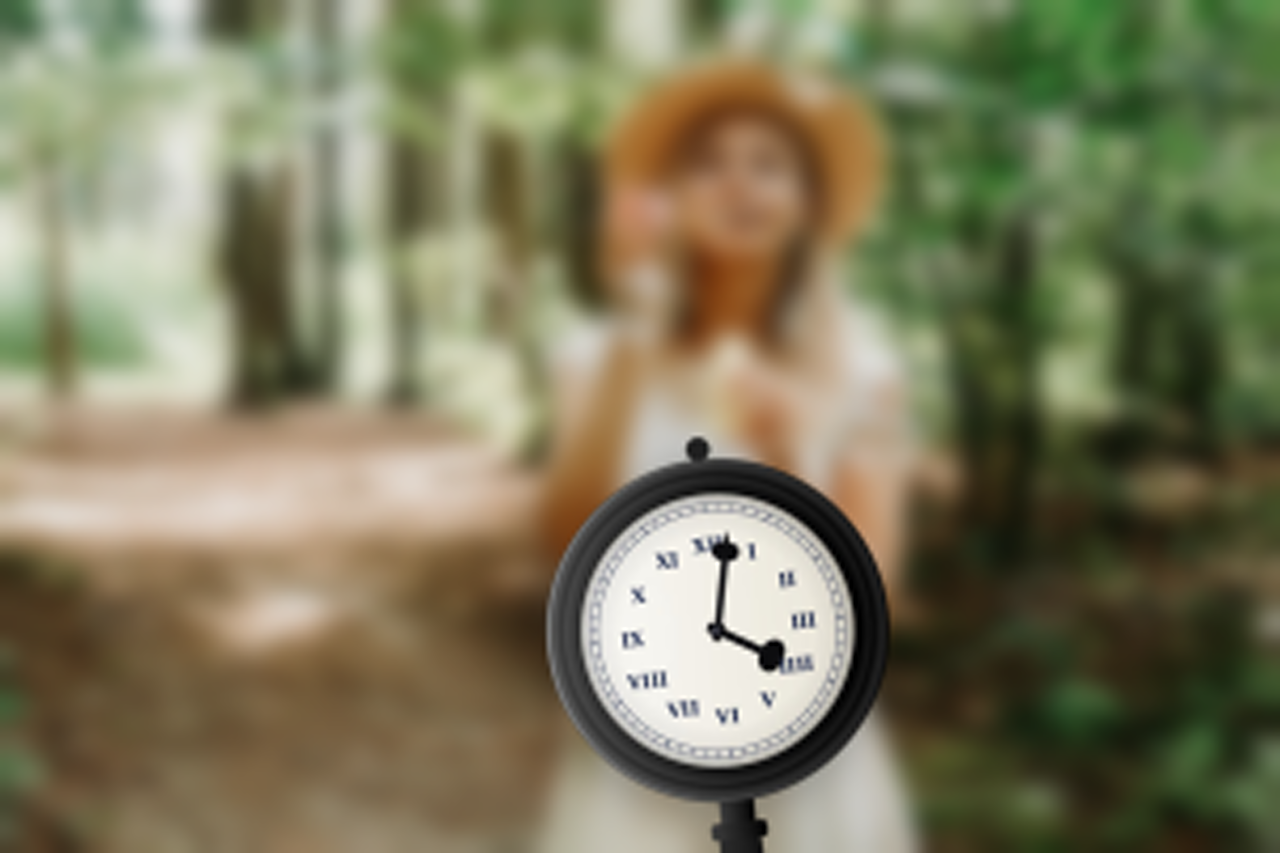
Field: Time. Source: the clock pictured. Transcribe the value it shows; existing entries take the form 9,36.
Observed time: 4,02
